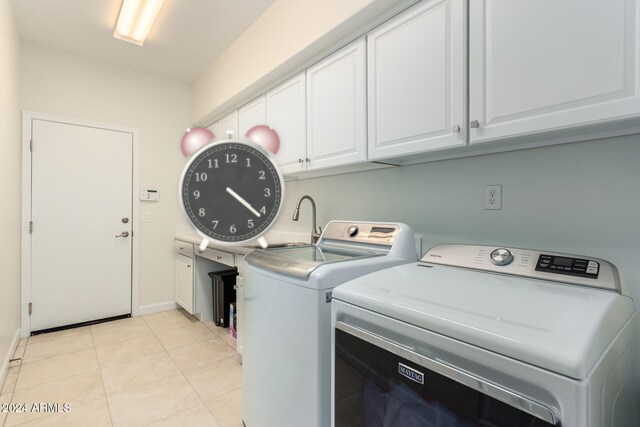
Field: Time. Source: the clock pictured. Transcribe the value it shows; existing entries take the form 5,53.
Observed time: 4,22
